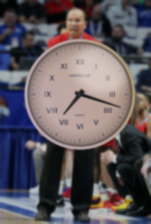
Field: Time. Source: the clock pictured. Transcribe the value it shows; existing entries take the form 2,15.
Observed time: 7,18
